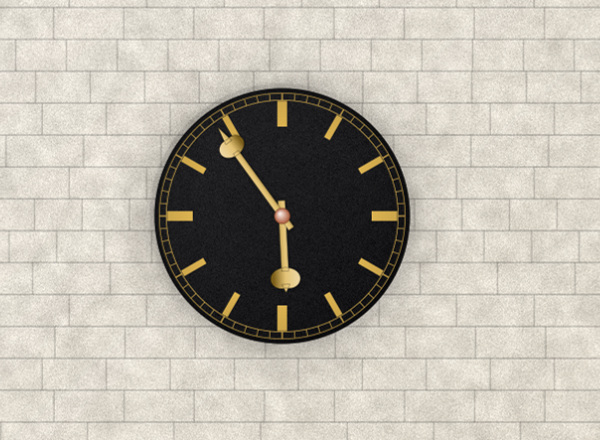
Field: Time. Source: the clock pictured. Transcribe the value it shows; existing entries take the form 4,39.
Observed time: 5,54
